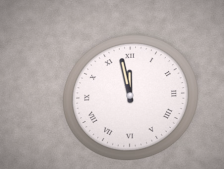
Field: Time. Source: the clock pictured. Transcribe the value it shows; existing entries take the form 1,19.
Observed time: 11,58
